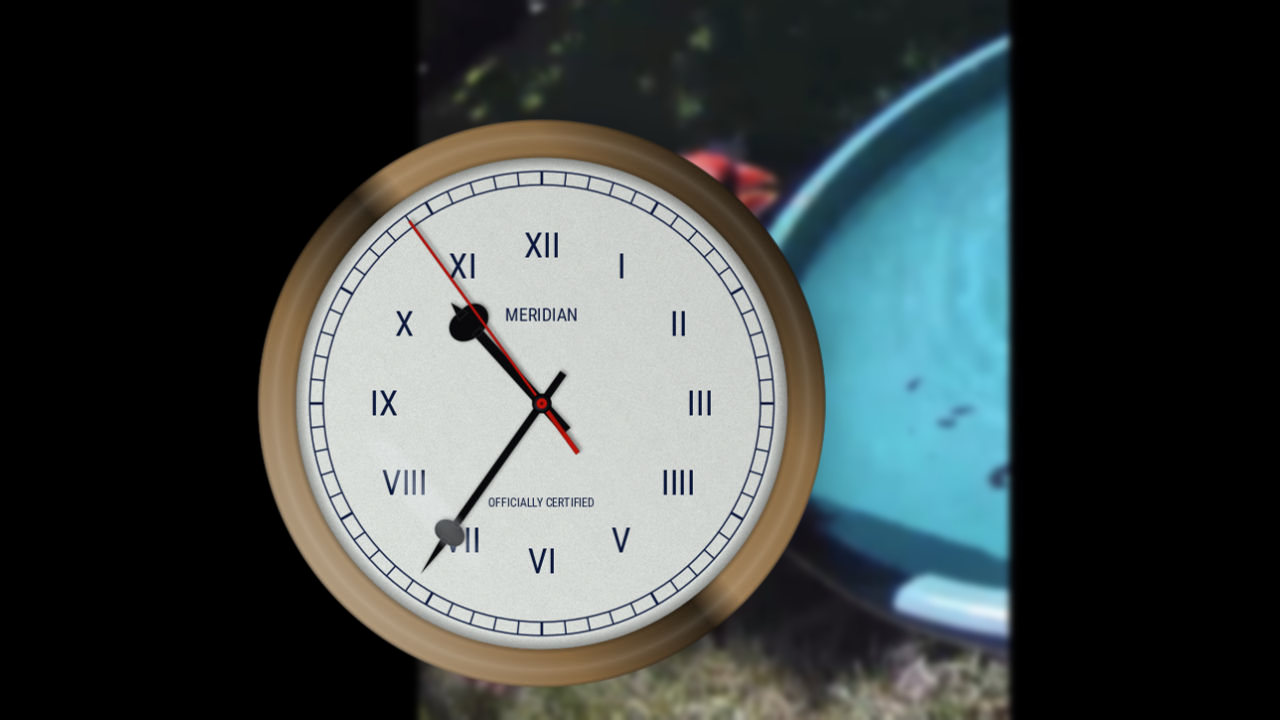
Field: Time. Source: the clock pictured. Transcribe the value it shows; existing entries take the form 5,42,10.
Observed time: 10,35,54
